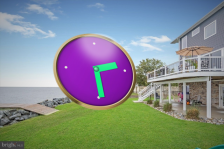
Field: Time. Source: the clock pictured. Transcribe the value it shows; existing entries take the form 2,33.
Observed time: 2,29
